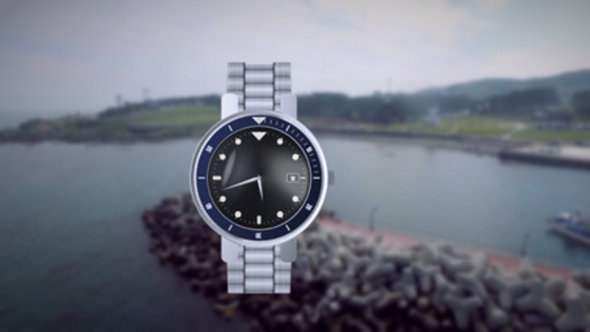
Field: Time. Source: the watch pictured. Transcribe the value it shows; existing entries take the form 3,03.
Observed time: 5,42
